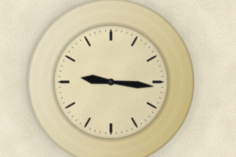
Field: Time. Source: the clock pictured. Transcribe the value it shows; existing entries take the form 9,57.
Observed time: 9,16
